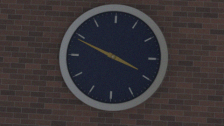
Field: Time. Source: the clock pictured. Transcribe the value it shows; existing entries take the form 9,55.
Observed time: 3,49
